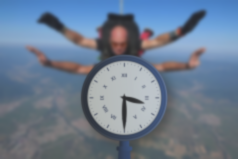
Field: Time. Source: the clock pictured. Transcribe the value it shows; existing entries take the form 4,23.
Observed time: 3,30
